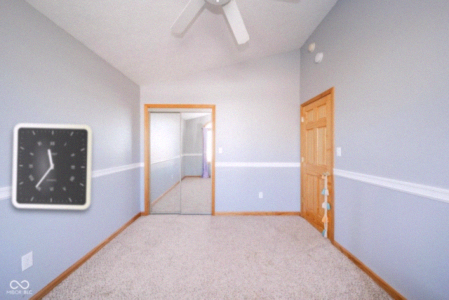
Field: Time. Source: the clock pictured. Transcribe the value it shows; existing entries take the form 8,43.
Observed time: 11,36
